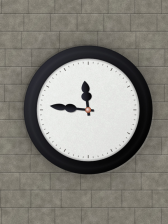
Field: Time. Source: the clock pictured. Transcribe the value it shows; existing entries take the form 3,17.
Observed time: 11,46
